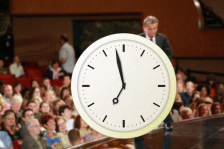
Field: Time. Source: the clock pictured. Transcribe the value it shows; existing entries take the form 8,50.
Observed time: 6,58
